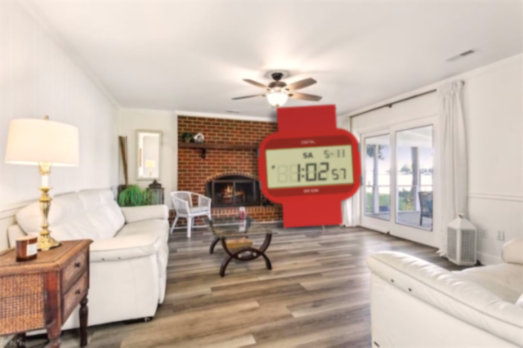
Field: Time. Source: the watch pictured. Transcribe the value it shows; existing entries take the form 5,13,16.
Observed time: 1,02,57
